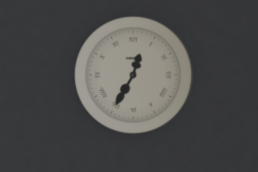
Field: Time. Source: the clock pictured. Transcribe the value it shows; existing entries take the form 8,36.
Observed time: 12,35
